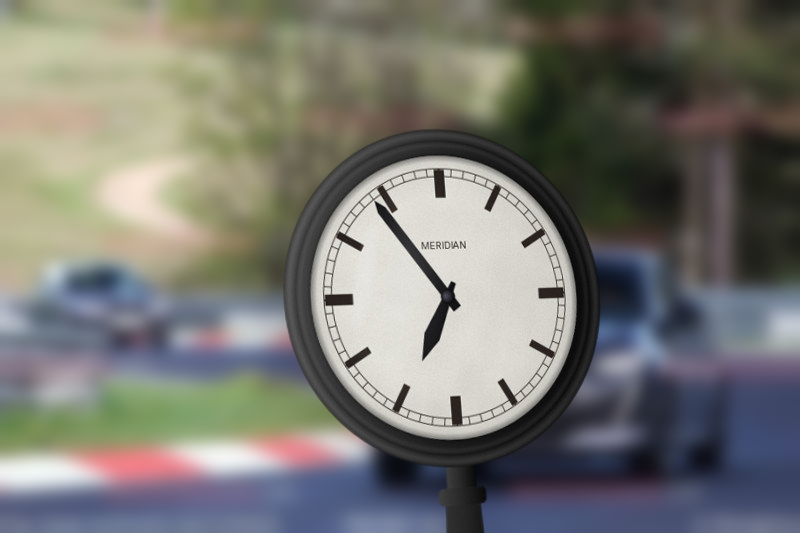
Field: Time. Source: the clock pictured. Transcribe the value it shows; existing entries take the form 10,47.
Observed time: 6,54
